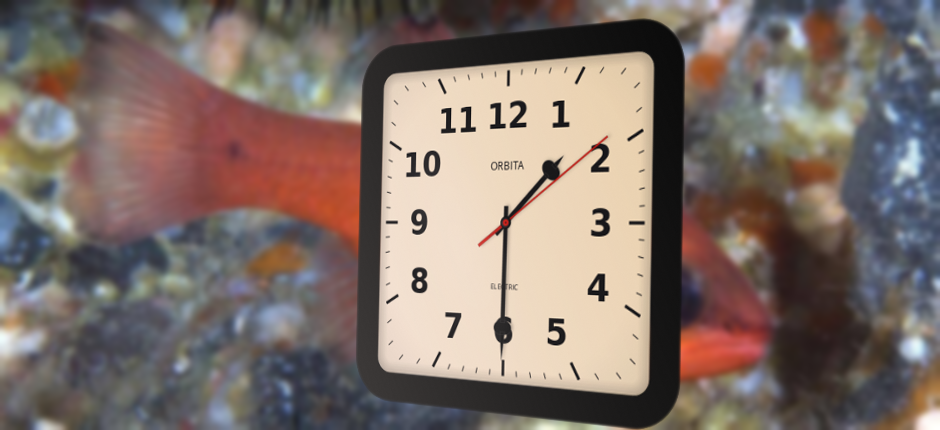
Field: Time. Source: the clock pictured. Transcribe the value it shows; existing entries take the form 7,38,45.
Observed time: 1,30,09
